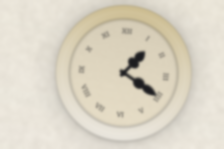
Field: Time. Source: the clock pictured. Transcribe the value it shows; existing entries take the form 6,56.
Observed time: 1,20
